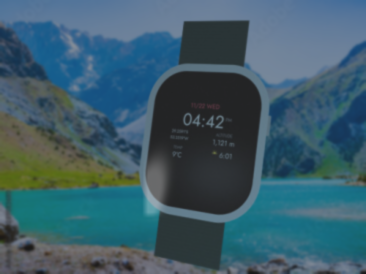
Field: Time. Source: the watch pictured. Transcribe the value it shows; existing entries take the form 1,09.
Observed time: 4,42
